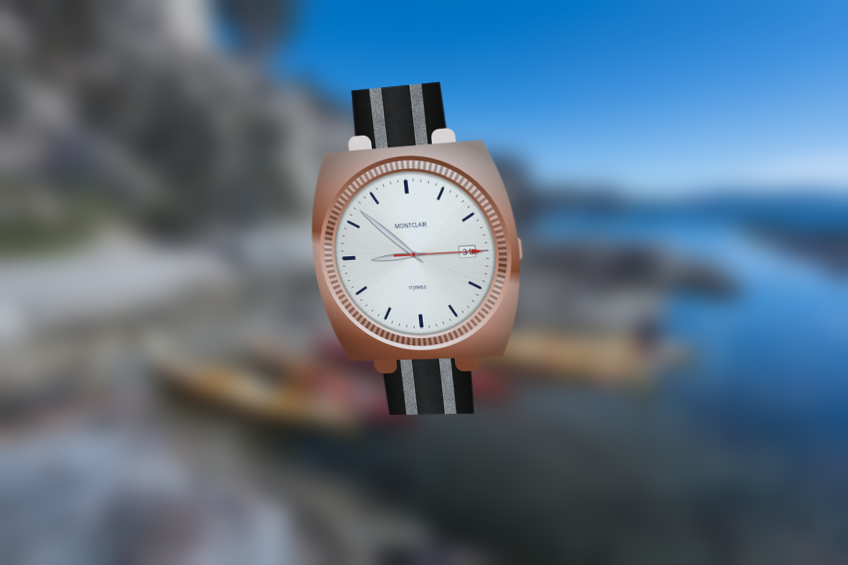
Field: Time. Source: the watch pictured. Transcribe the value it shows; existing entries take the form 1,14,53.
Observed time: 8,52,15
